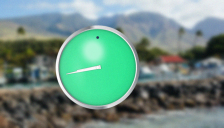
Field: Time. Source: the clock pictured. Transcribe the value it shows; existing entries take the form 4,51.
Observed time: 8,43
